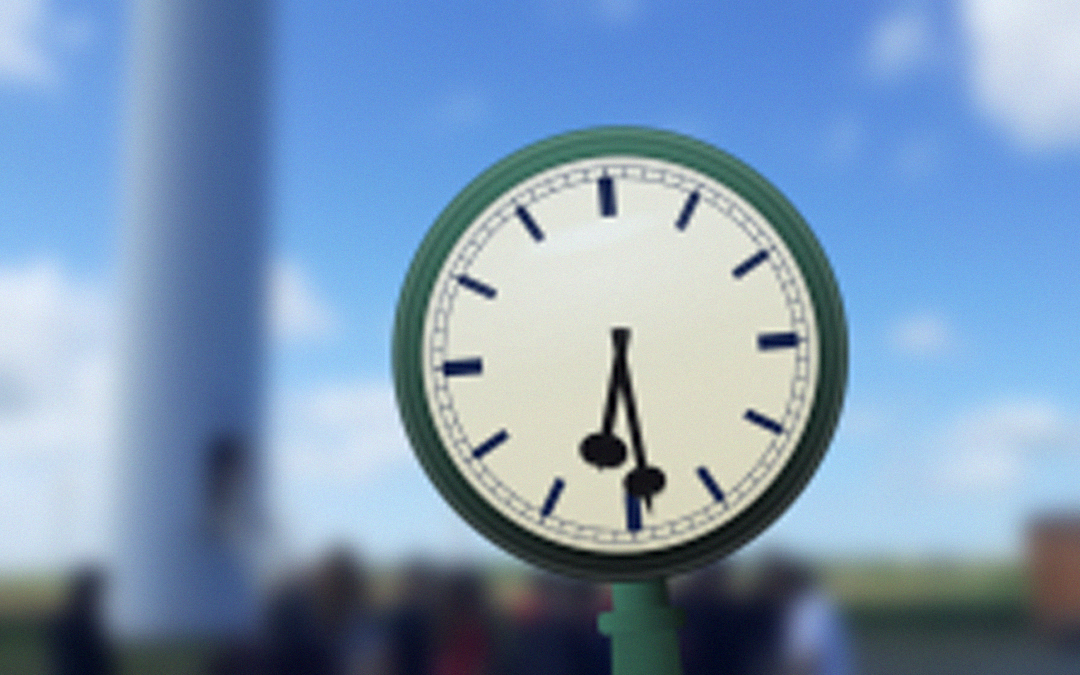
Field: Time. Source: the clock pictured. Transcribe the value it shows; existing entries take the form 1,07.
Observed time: 6,29
